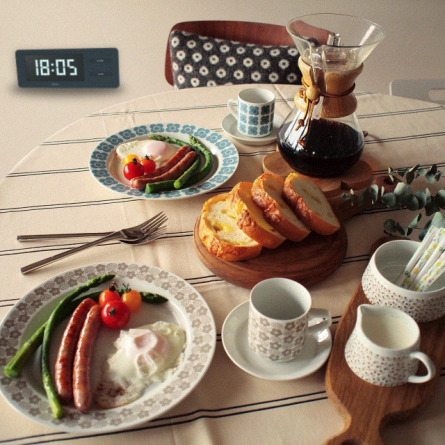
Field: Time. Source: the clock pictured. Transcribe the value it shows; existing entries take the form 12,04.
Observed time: 18,05
